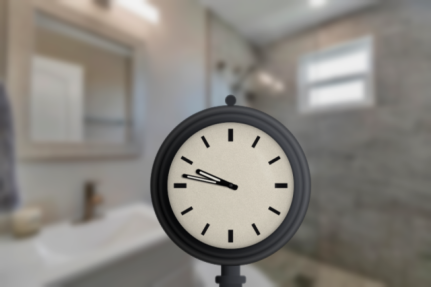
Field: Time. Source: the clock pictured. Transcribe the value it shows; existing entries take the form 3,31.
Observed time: 9,47
